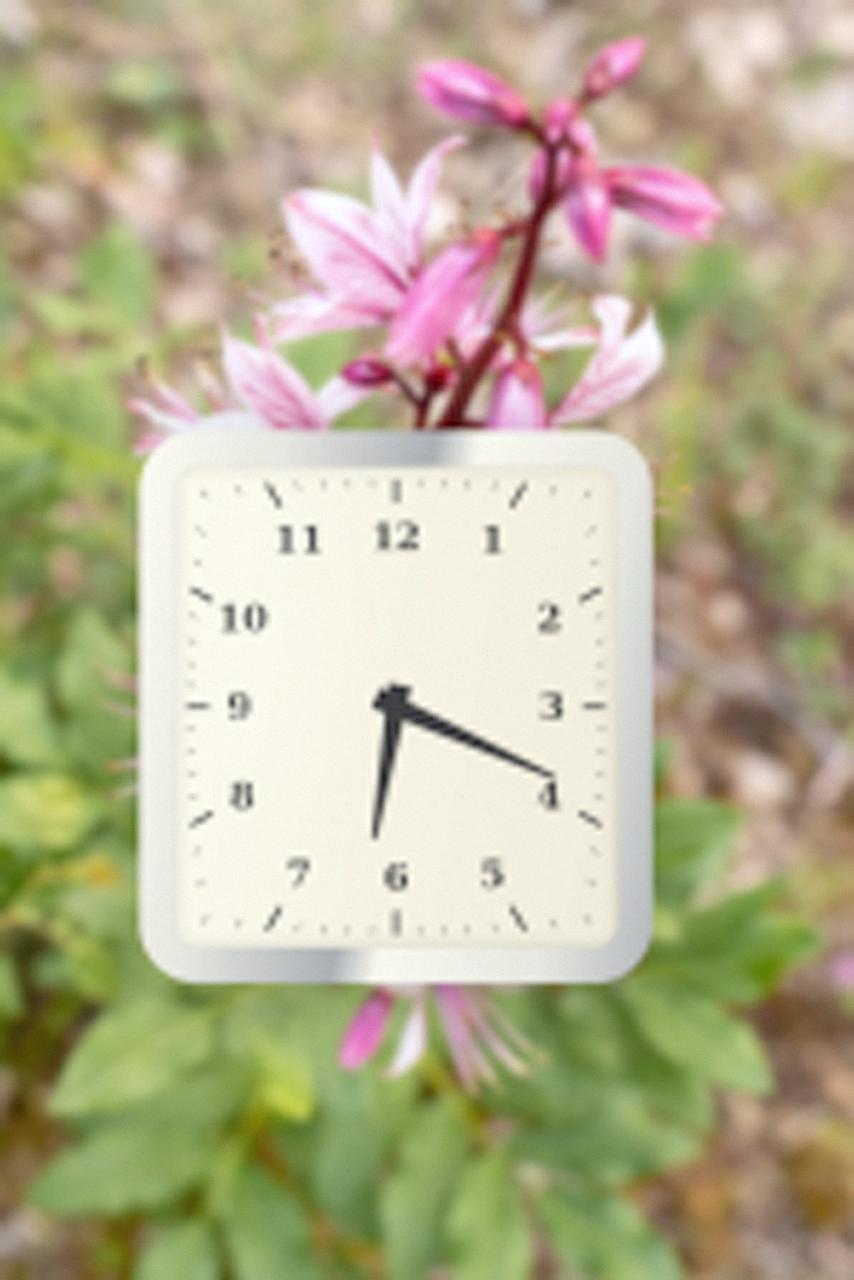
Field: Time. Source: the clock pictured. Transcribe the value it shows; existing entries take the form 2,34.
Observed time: 6,19
